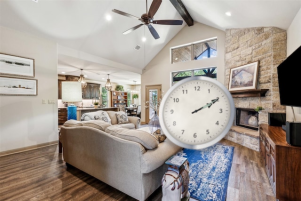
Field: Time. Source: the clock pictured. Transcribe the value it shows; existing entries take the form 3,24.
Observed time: 2,10
